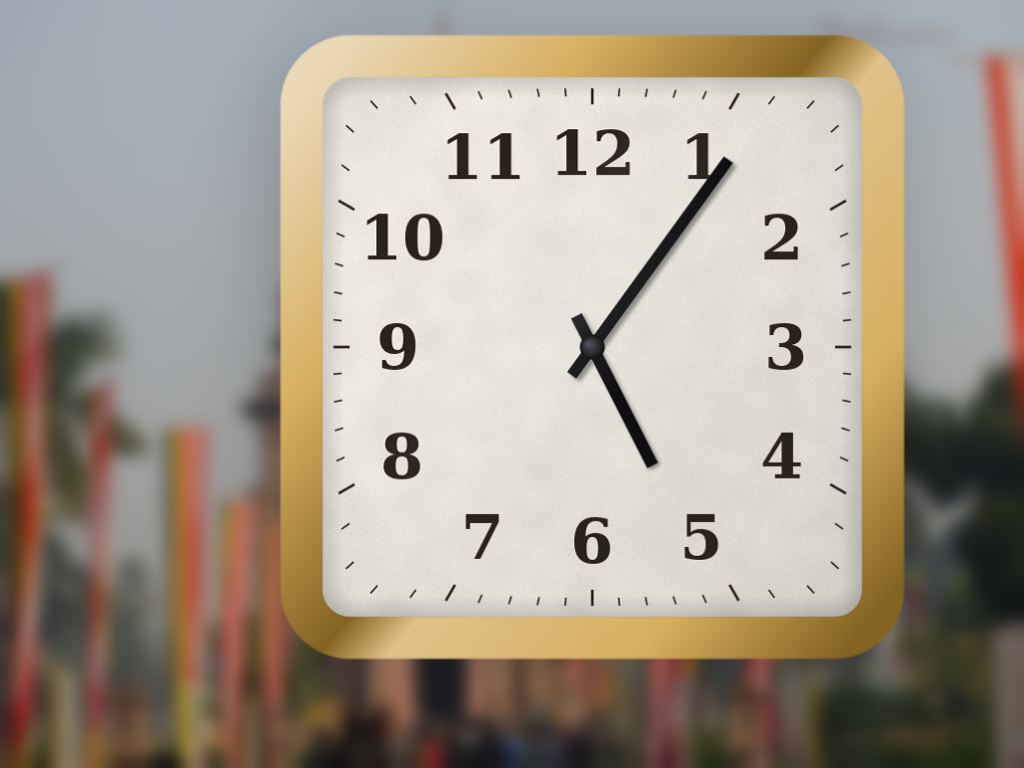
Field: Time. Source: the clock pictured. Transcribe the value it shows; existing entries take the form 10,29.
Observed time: 5,06
